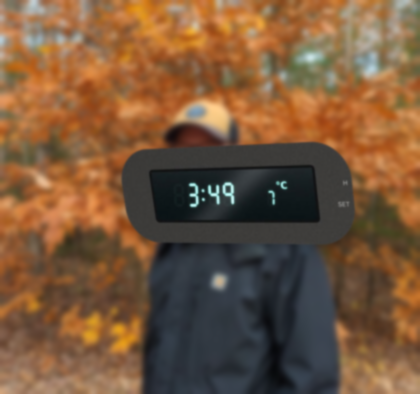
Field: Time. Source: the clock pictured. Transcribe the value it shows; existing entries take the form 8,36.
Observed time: 3,49
